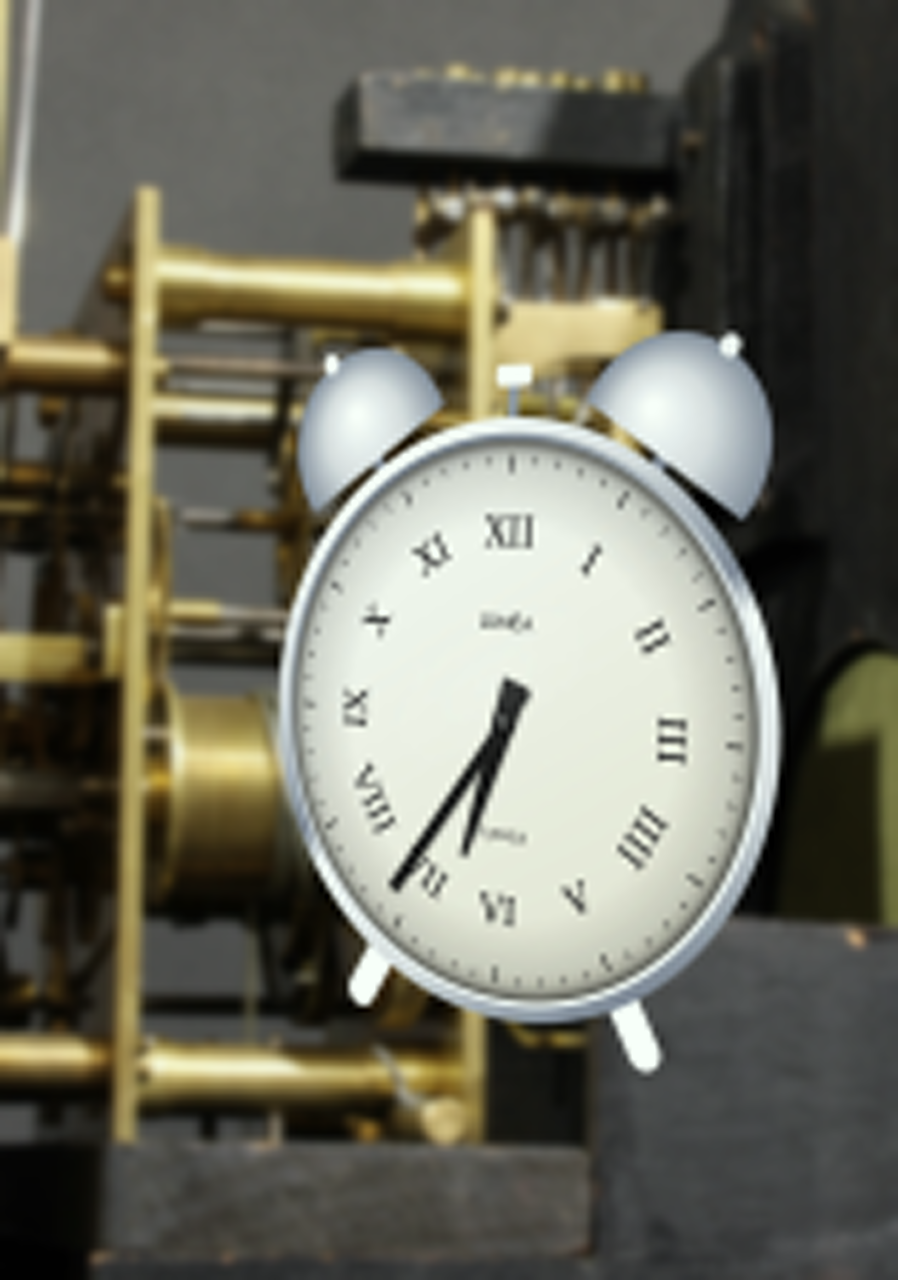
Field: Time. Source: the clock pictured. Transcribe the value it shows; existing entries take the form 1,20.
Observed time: 6,36
